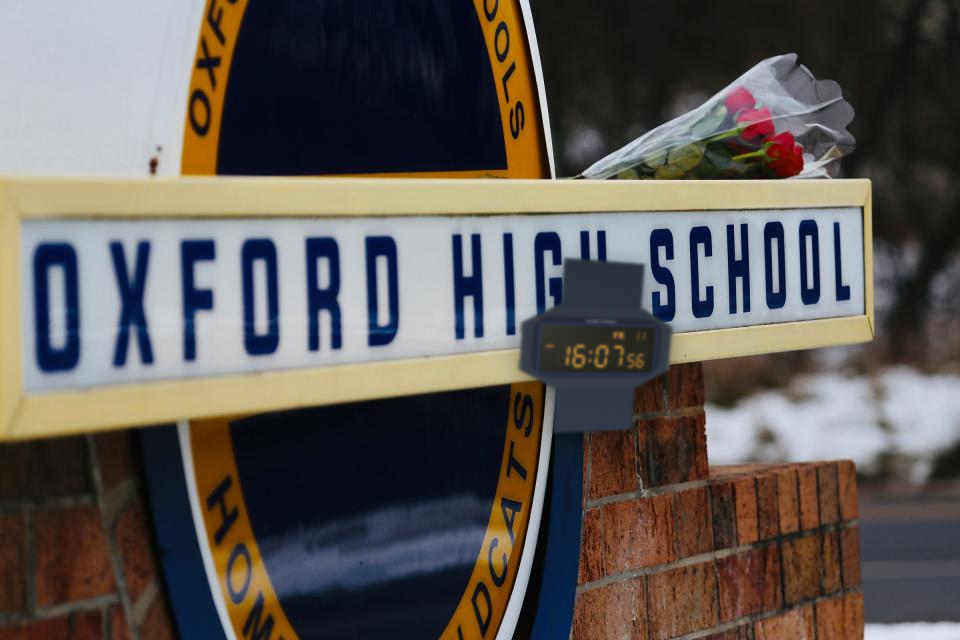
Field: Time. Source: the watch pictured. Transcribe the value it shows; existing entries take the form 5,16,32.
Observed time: 16,07,56
